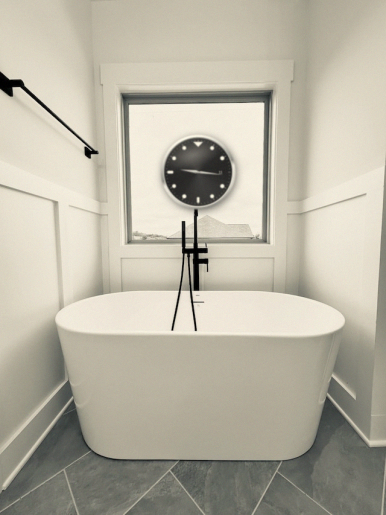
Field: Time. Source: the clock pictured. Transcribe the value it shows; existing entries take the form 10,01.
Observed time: 9,16
